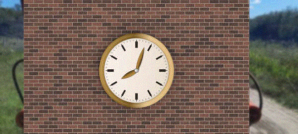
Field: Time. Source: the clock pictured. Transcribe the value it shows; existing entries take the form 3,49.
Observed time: 8,03
